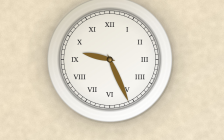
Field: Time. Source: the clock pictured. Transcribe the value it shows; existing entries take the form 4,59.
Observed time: 9,26
